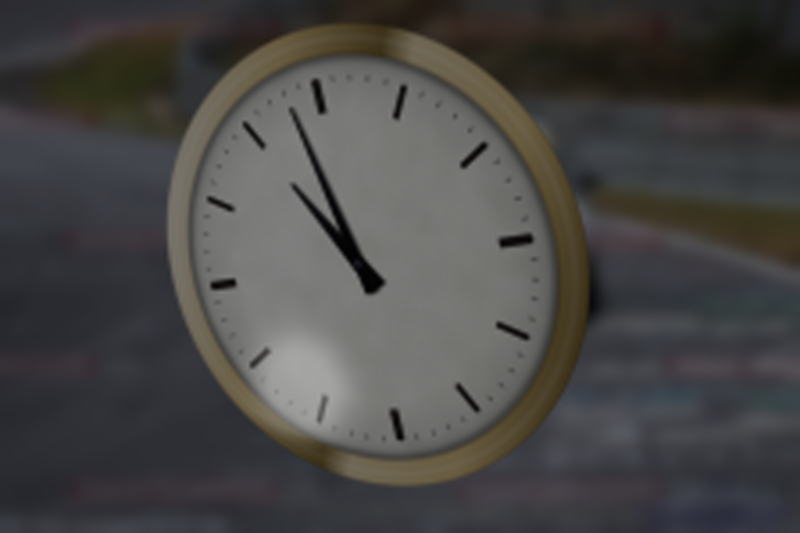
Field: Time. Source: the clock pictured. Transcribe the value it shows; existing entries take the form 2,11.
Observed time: 10,58
